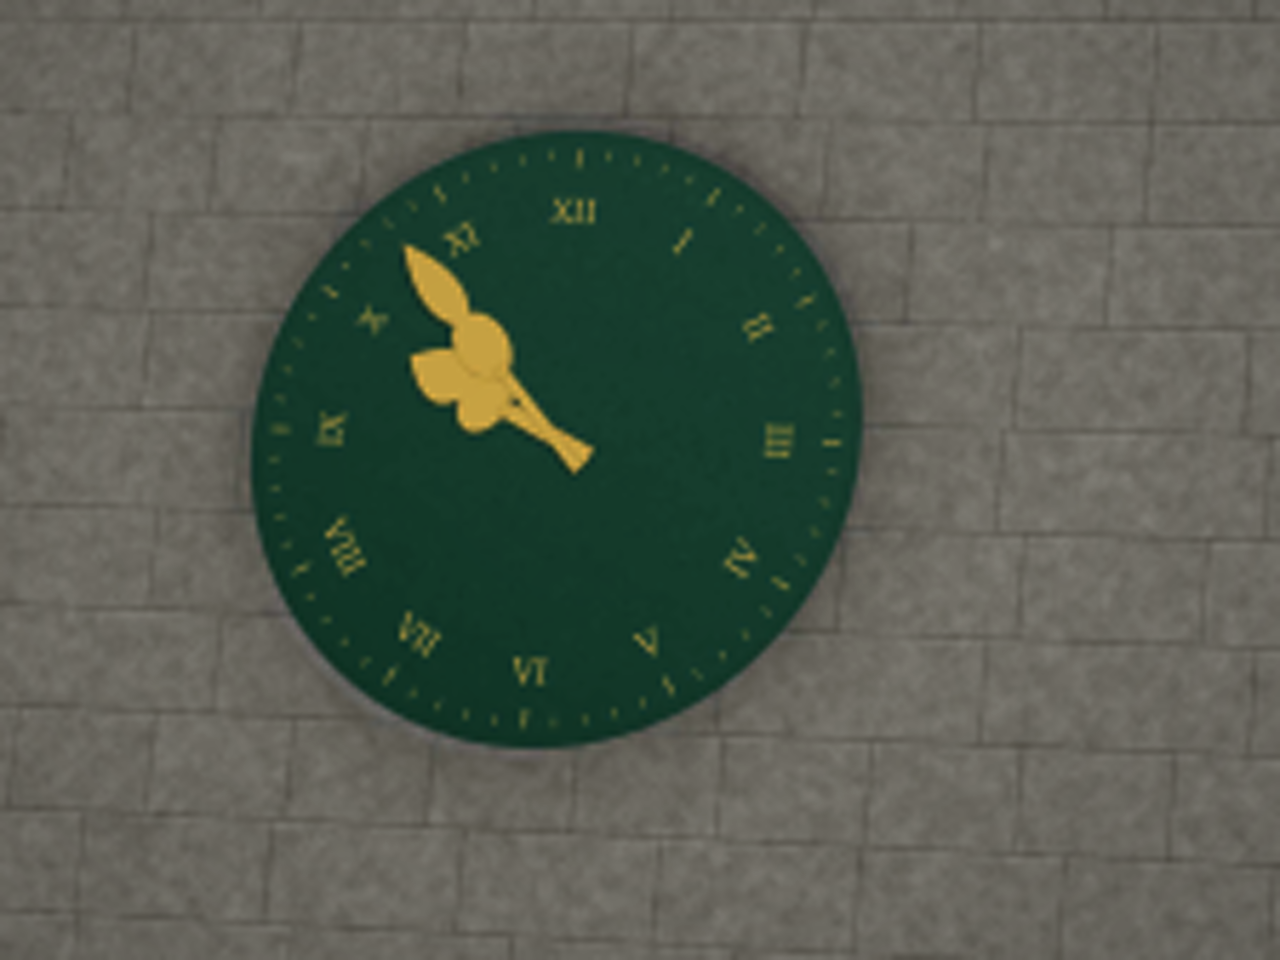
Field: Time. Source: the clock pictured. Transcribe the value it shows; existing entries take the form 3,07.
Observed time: 9,53
